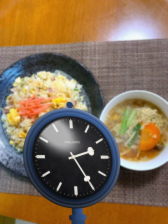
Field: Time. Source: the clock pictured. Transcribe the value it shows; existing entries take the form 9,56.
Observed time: 2,25
